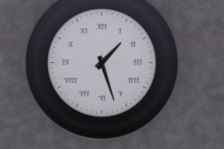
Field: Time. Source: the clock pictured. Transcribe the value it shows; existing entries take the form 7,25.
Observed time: 1,27
